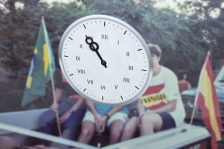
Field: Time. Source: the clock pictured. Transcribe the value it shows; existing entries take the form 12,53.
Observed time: 10,54
